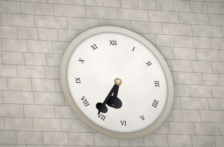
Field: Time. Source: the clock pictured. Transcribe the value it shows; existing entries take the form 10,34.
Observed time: 6,36
